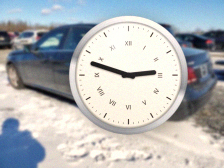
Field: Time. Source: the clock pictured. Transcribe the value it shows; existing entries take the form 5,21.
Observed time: 2,48
